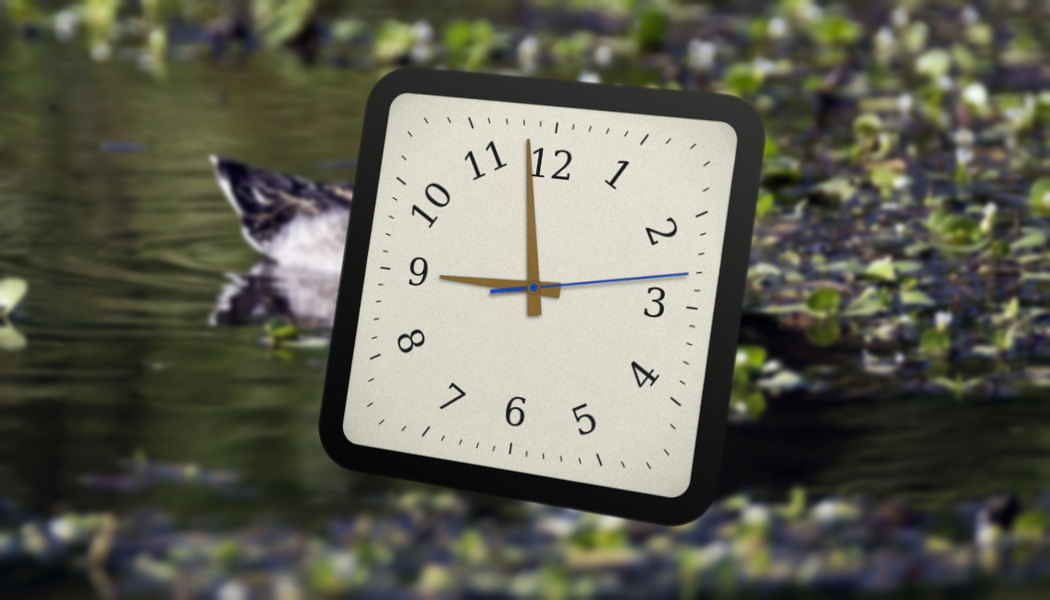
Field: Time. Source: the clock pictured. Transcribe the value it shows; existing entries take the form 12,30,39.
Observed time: 8,58,13
